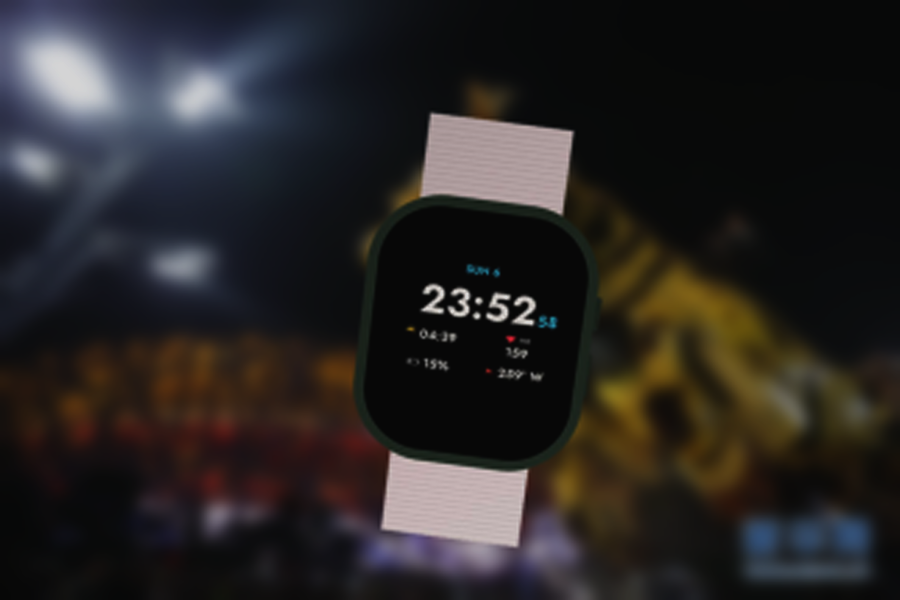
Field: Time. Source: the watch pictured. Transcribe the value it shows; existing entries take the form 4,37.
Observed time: 23,52
